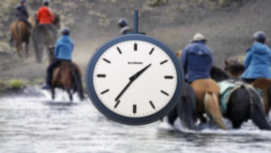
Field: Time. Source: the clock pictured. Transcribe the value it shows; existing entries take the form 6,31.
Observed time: 1,36
